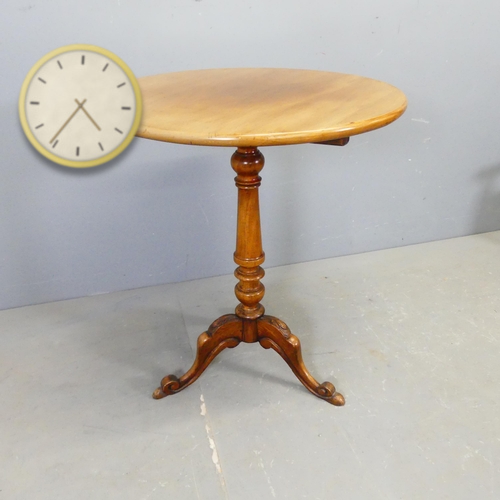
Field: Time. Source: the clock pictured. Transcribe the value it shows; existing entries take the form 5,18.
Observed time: 4,36
